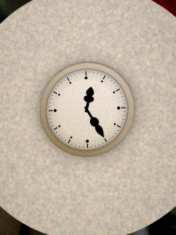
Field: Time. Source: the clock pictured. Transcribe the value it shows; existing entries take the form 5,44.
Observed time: 12,25
